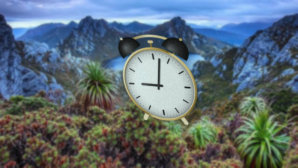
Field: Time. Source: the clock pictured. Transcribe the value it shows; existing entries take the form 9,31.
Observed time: 9,02
